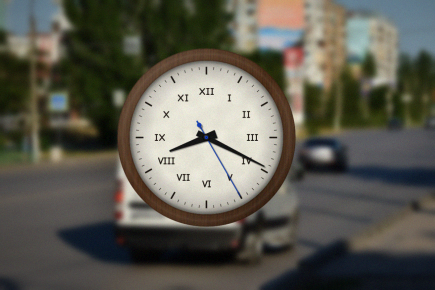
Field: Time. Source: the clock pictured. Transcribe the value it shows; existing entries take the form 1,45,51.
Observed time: 8,19,25
